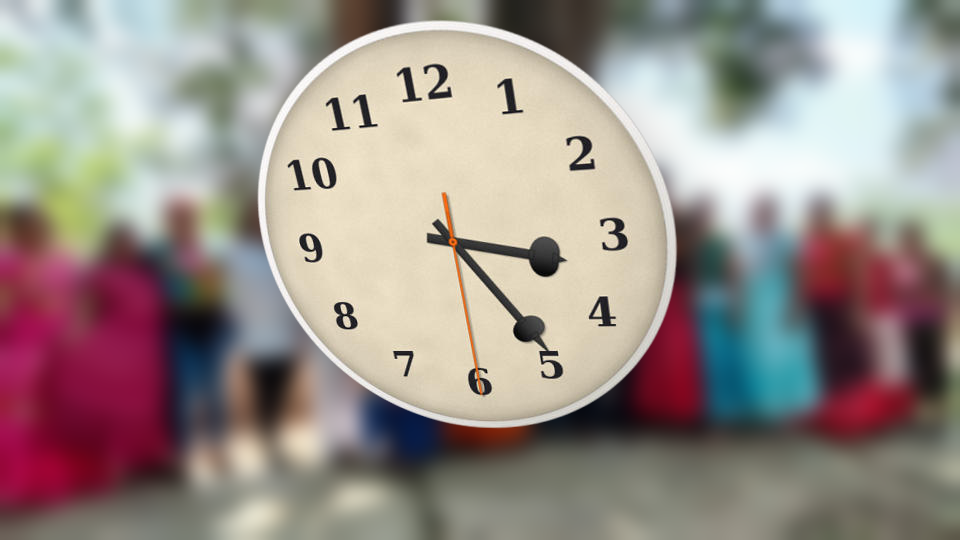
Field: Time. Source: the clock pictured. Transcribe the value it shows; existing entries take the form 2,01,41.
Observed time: 3,24,30
